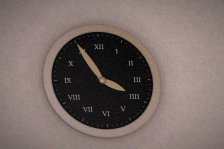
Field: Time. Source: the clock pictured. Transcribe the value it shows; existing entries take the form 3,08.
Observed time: 3,55
